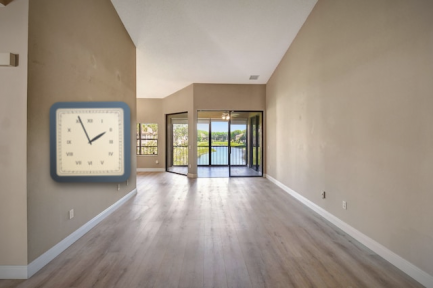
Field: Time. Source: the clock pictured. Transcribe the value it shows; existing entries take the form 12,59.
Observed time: 1,56
